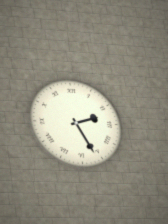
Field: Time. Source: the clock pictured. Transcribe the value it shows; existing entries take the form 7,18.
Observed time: 2,26
